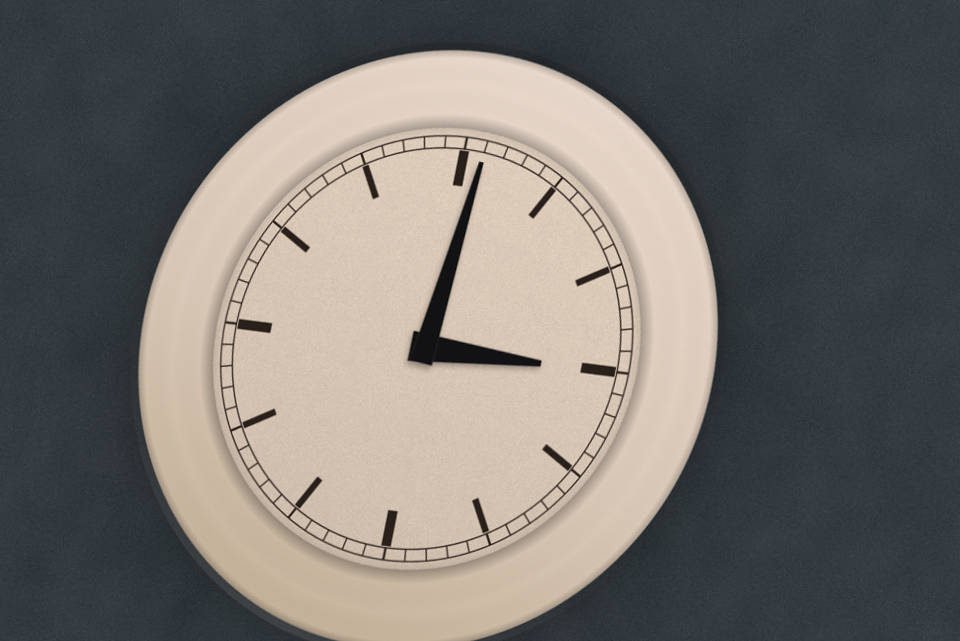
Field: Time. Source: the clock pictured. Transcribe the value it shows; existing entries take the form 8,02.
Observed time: 3,01
